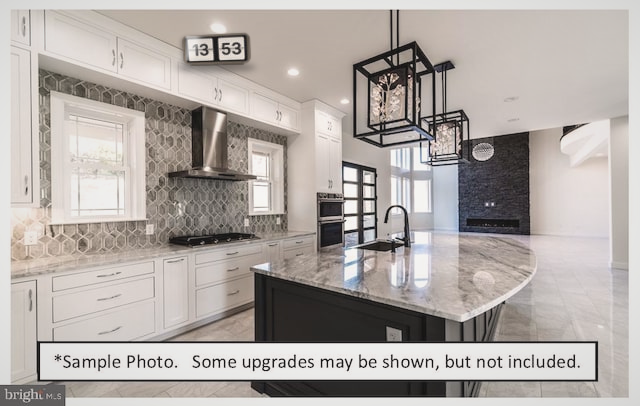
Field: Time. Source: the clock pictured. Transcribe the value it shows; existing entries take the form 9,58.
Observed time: 13,53
